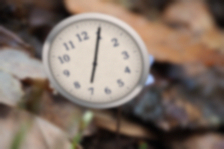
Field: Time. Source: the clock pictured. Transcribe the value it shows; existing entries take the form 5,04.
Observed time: 7,05
